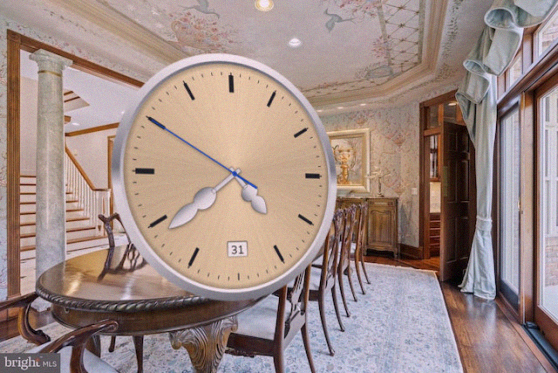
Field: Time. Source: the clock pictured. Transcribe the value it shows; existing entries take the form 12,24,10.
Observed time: 4,38,50
